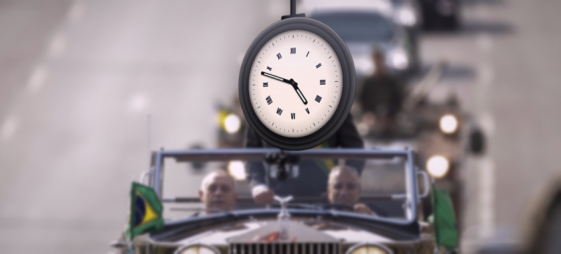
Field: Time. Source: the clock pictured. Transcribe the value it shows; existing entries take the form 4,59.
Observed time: 4,48
